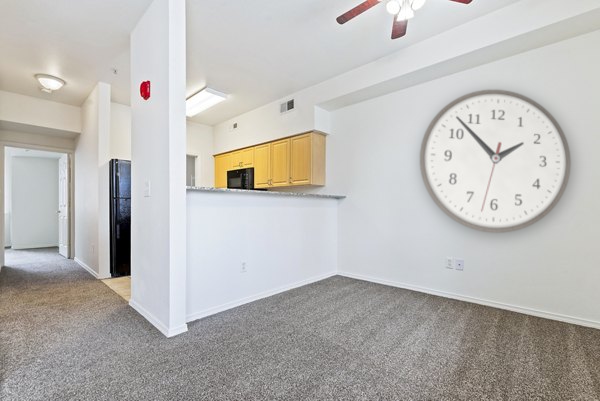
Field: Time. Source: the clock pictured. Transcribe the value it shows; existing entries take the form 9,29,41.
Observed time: 1,52,32
